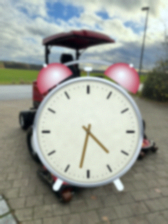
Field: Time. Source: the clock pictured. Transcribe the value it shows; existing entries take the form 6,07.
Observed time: 4,32
